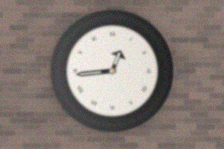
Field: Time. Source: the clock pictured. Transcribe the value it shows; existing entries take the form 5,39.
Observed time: 12,44
